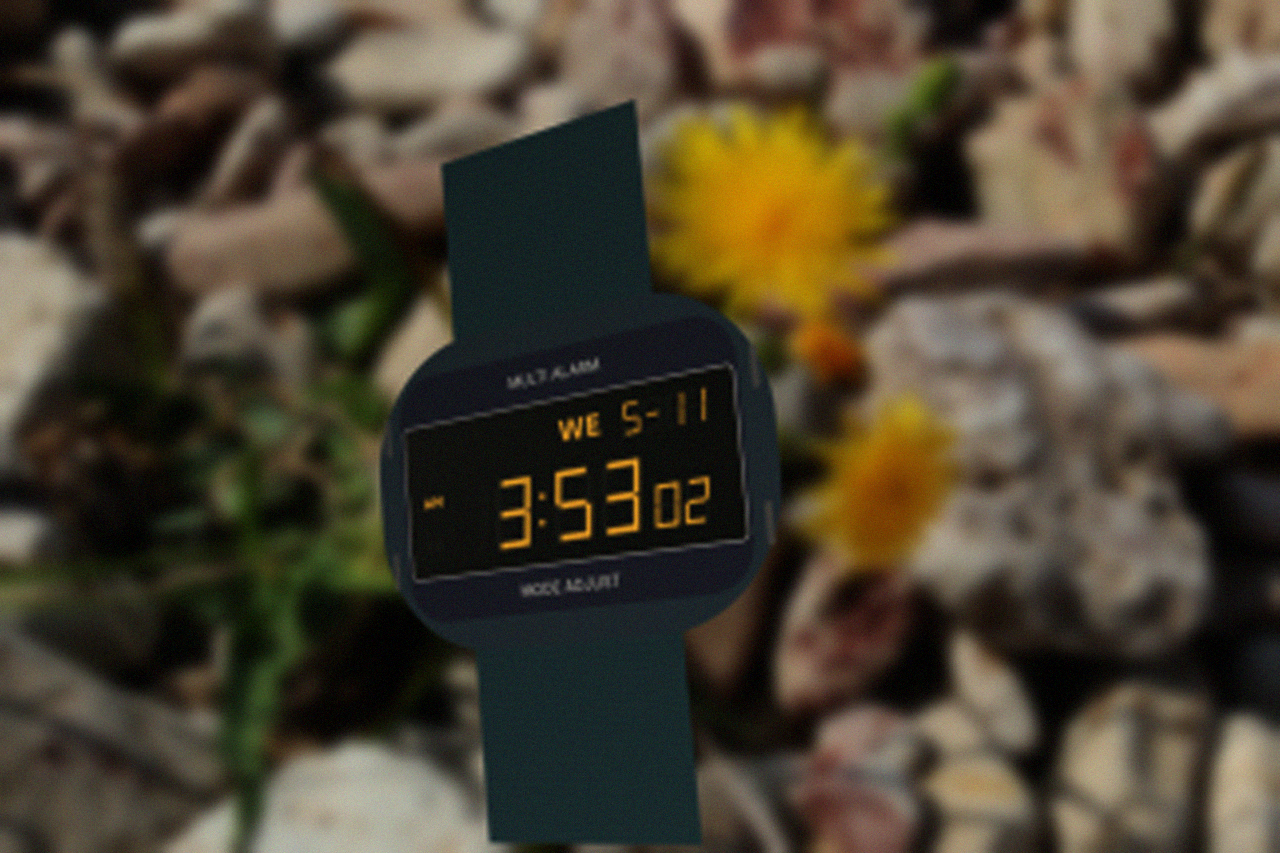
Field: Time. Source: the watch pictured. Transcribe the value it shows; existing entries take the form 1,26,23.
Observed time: 3,53,02
